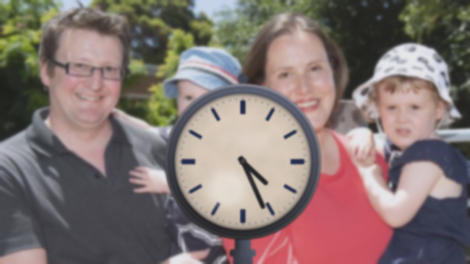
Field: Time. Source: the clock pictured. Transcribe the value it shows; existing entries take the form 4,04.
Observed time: 4,26
